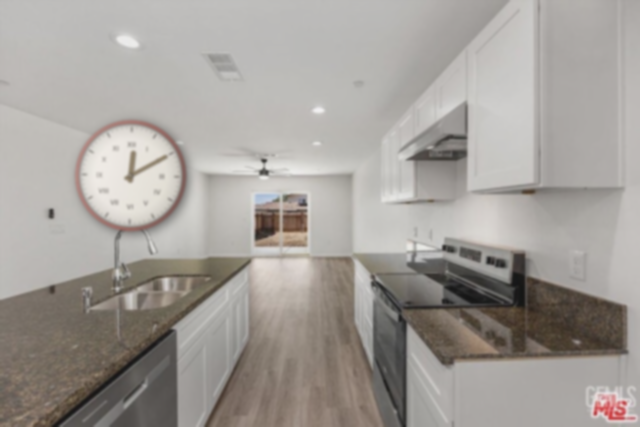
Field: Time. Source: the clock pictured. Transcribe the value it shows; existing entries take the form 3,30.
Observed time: 12,10
